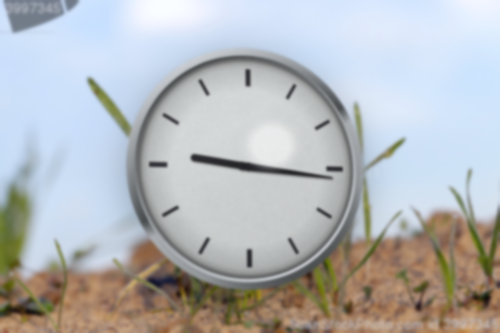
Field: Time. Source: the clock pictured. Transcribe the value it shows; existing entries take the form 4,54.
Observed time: 9,16
